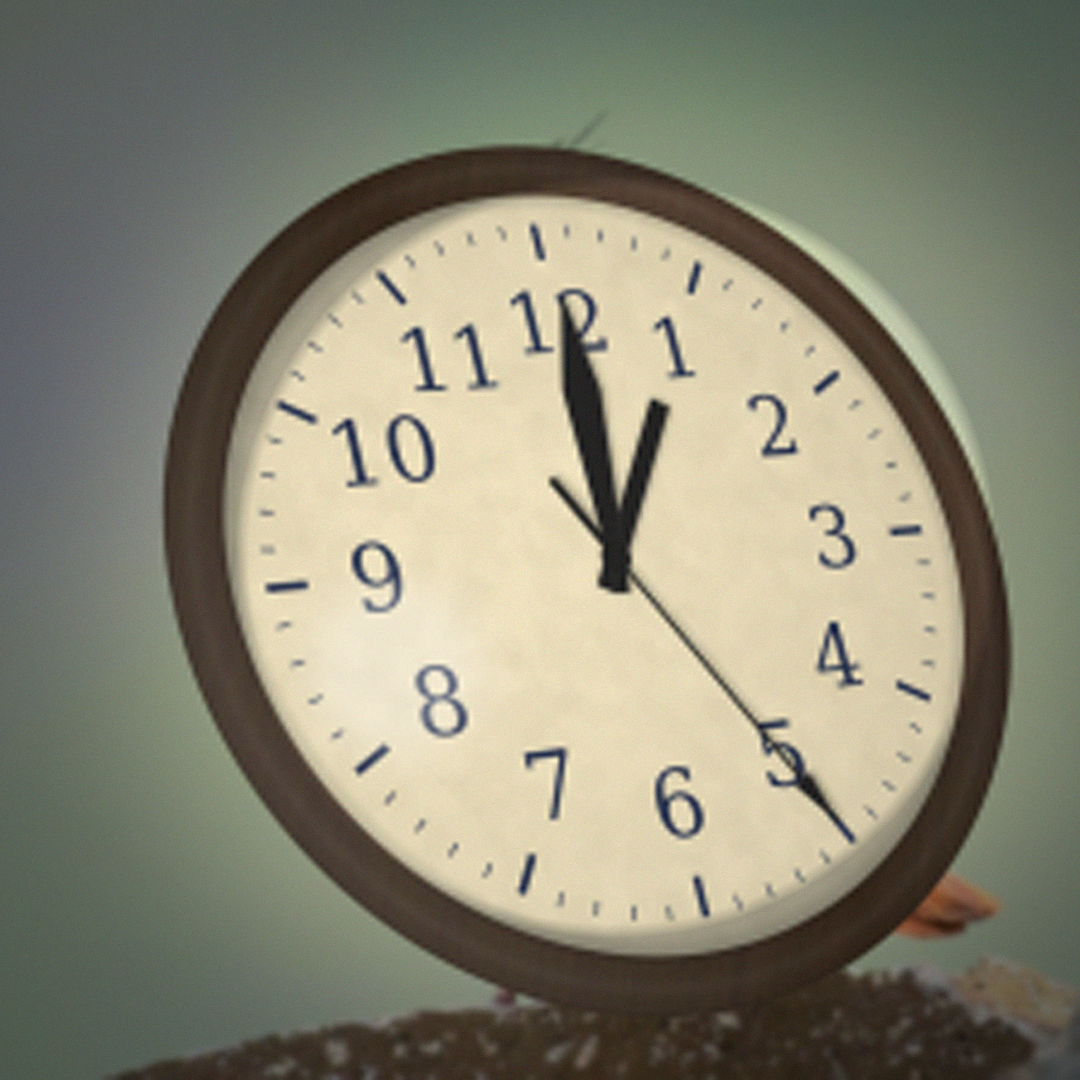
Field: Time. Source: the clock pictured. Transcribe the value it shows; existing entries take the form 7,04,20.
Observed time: 1,00,25
